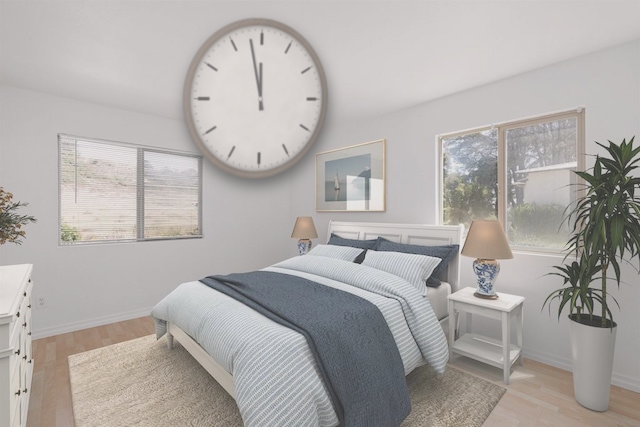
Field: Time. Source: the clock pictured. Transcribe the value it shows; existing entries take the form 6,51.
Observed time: 11,58
